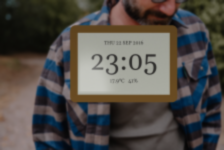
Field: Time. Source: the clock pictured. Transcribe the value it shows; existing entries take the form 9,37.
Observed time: 23,05
